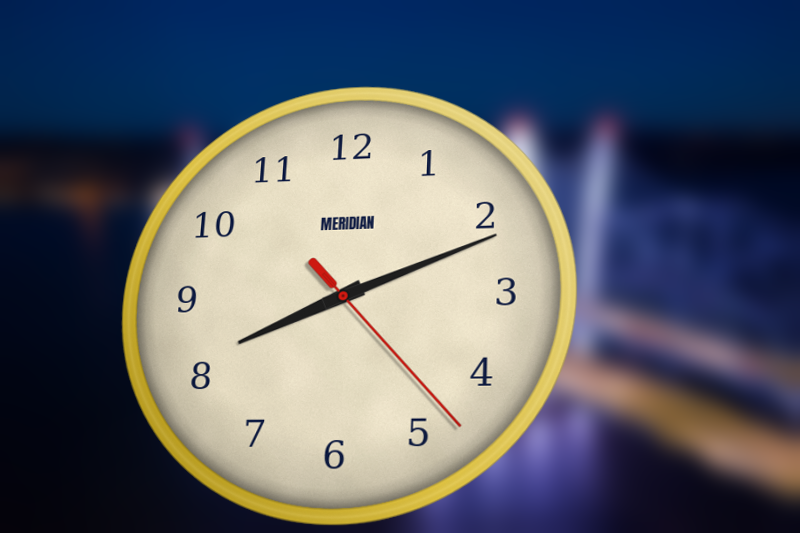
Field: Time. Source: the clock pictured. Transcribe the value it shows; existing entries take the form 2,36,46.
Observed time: 8,11,23
